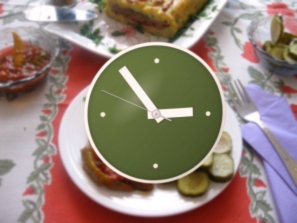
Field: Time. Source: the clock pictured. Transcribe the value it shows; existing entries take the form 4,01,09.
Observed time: 2,53,49
